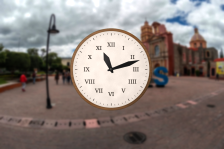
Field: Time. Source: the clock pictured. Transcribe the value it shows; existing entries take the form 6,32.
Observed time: 11,12
